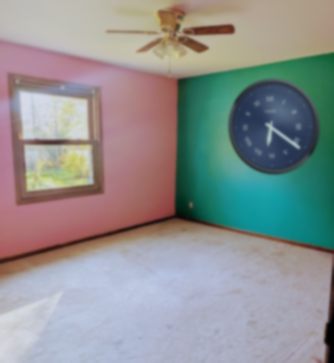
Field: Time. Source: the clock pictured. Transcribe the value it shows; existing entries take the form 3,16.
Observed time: 6,21
